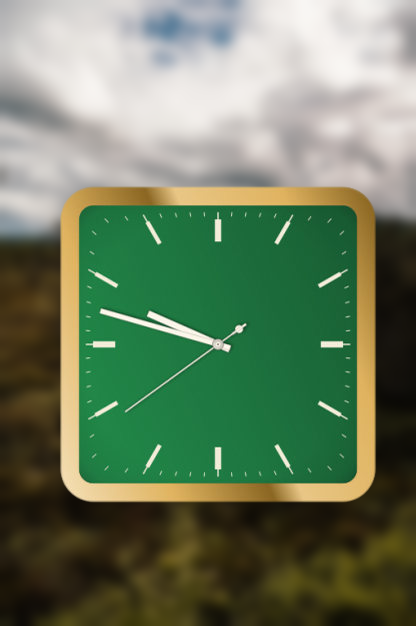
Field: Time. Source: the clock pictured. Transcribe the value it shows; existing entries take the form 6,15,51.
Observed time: 9,47,39
